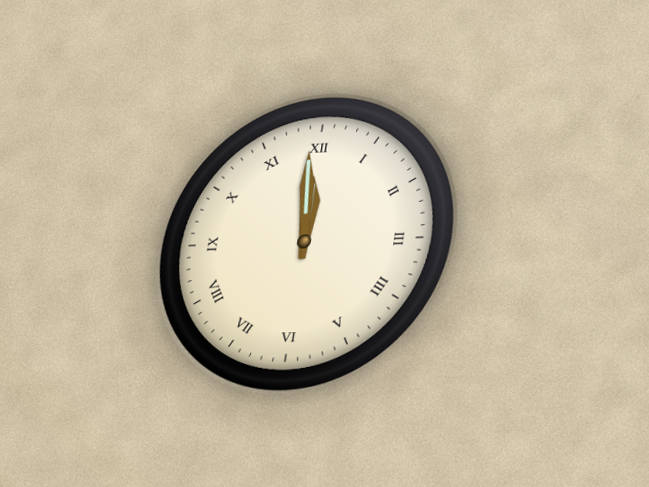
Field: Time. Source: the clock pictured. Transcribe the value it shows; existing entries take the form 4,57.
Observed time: 11,59
